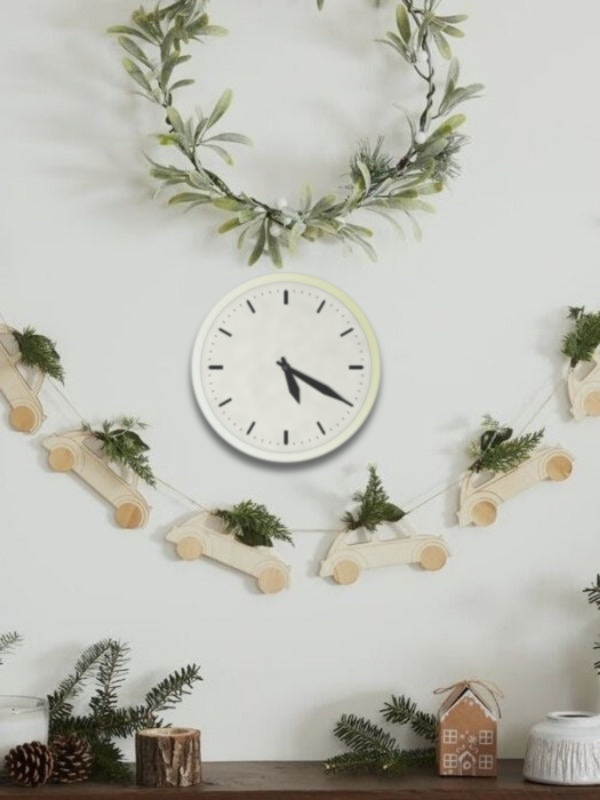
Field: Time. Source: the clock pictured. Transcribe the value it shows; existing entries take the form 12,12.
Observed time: 5,20
